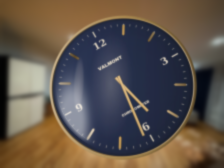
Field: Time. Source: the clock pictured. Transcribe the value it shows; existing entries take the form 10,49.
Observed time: 5,31
